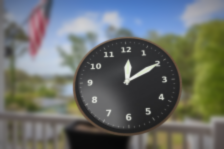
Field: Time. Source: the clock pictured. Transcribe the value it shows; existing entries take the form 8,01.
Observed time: 12,10
